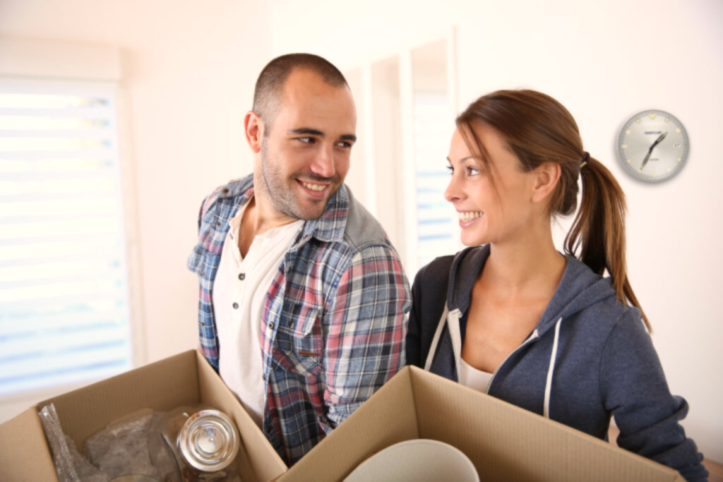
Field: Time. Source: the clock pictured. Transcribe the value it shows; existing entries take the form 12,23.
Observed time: 1,35
